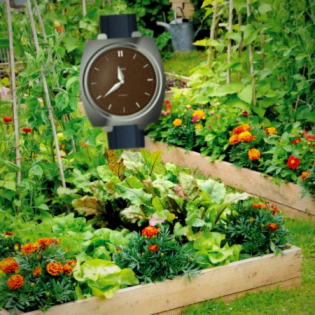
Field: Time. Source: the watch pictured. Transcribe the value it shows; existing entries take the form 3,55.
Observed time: 11,39
